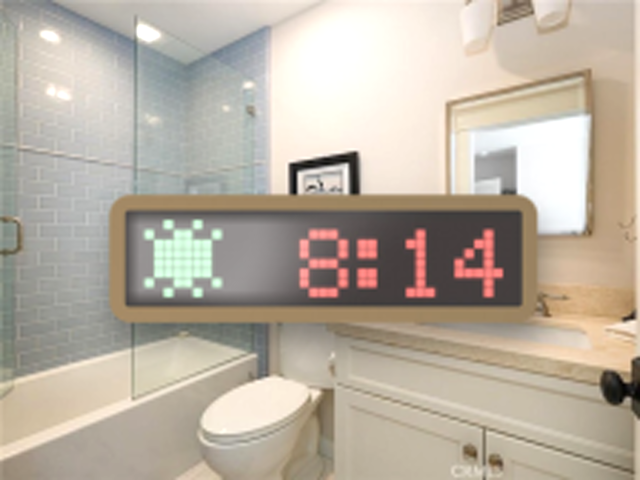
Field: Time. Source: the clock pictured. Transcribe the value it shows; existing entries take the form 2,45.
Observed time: 8,14
